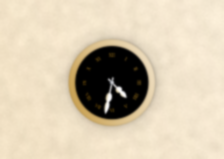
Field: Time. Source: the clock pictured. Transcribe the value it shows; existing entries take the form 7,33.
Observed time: 4,32
